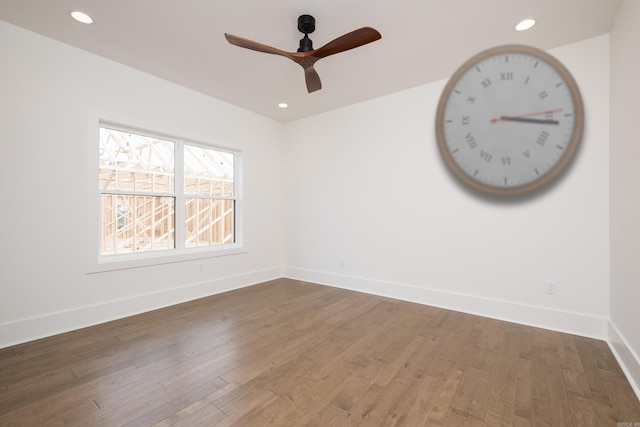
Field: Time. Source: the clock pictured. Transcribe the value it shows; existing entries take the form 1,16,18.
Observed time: 3,16,14
